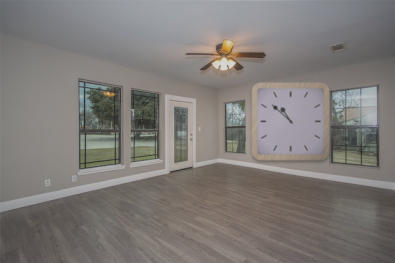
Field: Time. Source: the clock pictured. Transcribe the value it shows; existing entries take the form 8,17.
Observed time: 10,52
